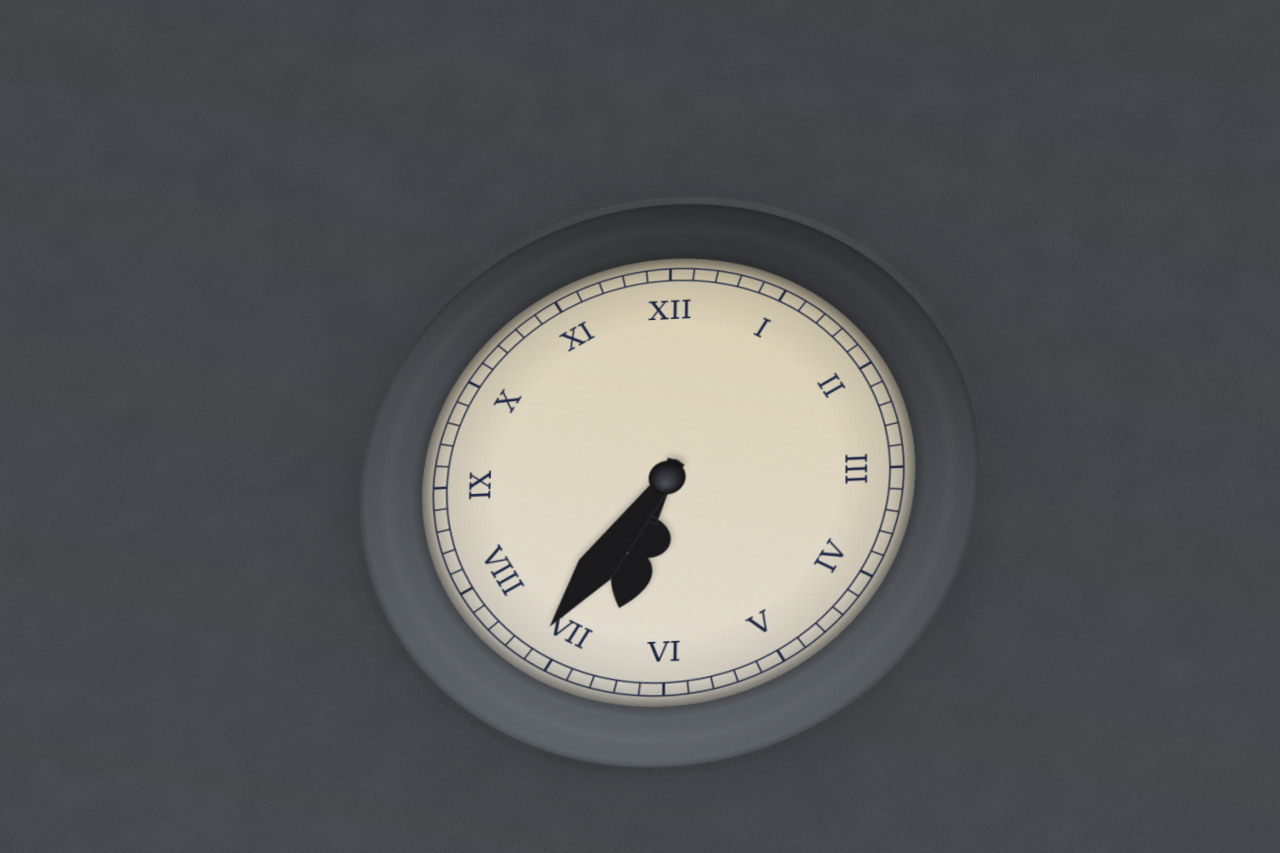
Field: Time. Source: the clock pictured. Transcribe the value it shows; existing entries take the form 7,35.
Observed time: 6,36
